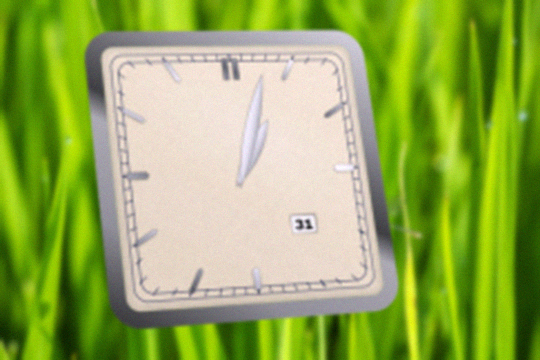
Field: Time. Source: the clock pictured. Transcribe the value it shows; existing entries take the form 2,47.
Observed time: 1,03
